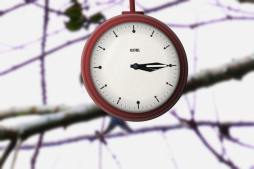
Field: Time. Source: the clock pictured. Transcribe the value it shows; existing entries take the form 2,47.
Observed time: 3,15
